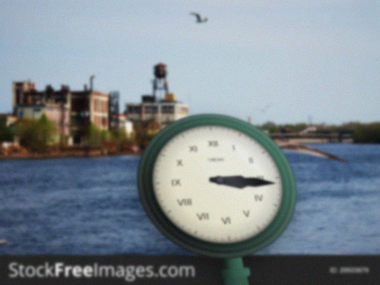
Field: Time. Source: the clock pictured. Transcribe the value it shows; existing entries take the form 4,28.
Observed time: 3,16
